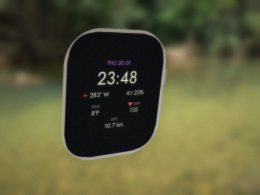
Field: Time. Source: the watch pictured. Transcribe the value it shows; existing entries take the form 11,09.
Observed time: 23,48
